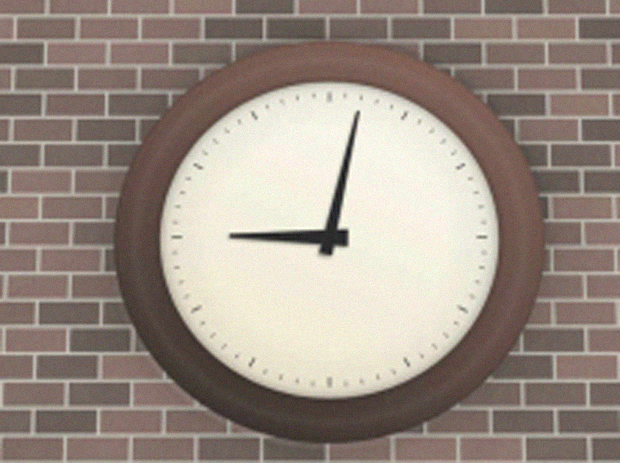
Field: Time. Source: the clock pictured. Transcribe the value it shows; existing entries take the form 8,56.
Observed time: 9,02
